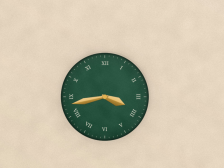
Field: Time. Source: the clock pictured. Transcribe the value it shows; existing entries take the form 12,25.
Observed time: 3,43
